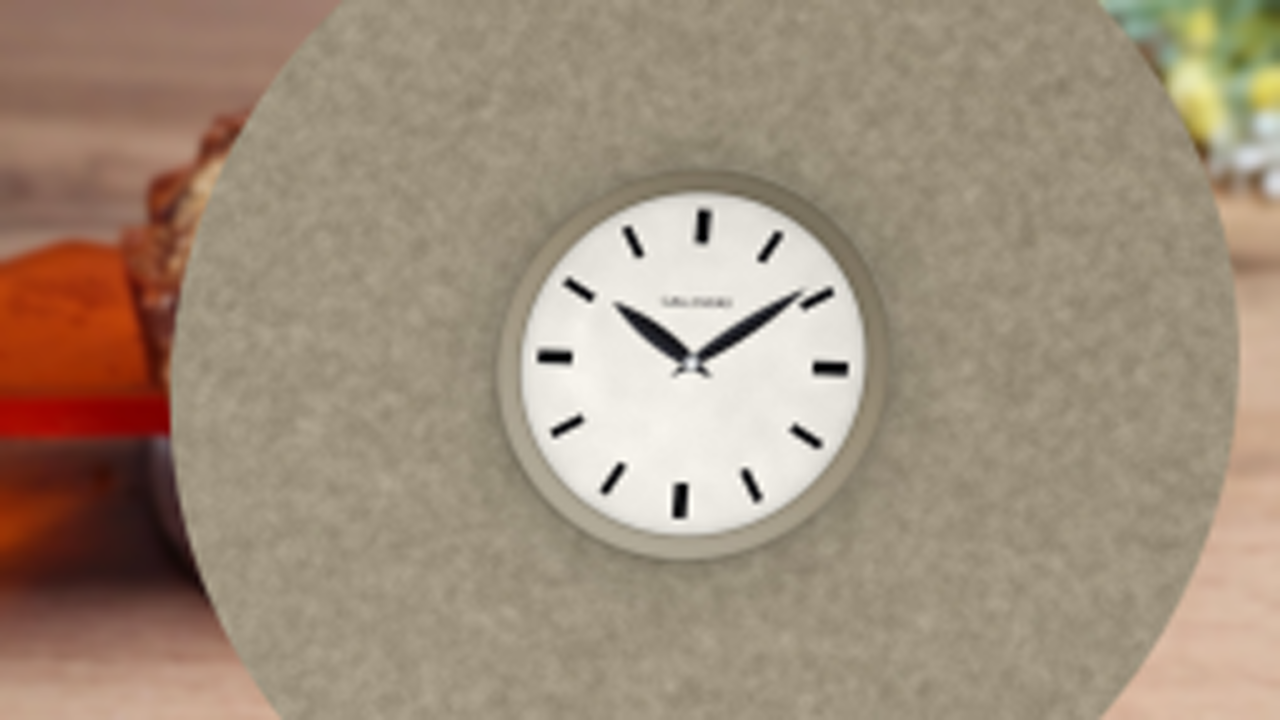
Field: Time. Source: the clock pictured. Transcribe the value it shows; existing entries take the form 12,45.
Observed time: 10,09
